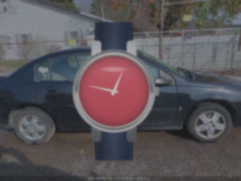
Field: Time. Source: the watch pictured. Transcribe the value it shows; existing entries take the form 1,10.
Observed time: 12,47
